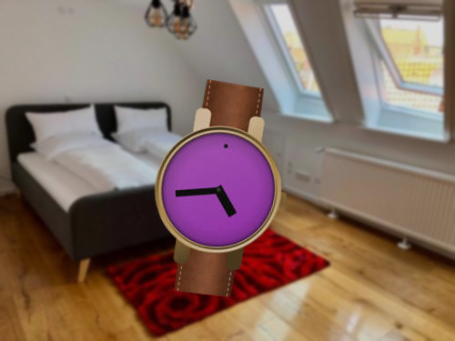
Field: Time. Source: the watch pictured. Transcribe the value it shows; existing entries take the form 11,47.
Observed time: 4,43
